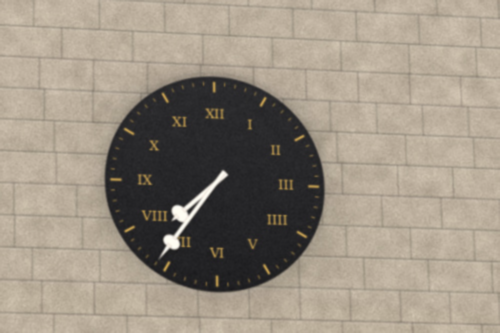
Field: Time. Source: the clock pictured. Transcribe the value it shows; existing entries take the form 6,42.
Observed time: 7,36
